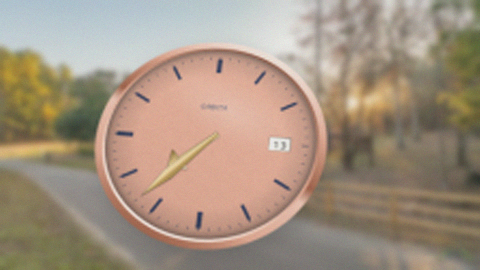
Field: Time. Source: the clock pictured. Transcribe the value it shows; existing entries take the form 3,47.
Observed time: 7,37
